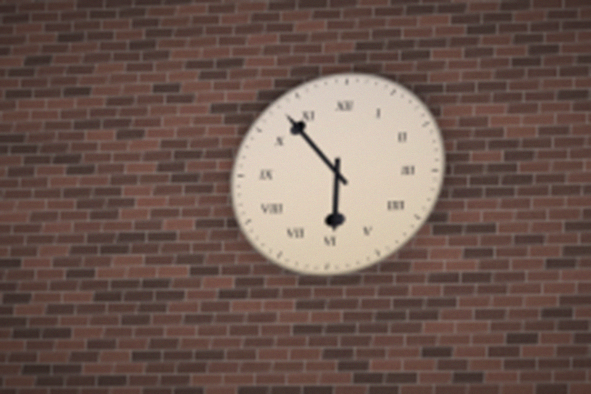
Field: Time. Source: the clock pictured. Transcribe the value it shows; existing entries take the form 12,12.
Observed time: 5,53
